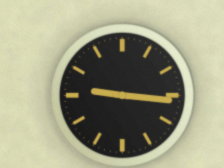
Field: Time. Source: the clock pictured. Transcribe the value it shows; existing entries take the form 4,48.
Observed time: 9,16
